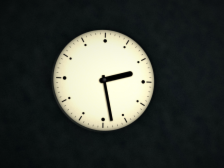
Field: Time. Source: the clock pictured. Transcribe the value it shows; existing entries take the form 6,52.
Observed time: 2,28
